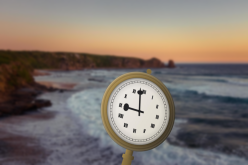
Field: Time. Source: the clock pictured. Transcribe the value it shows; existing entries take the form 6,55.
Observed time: 8,58
